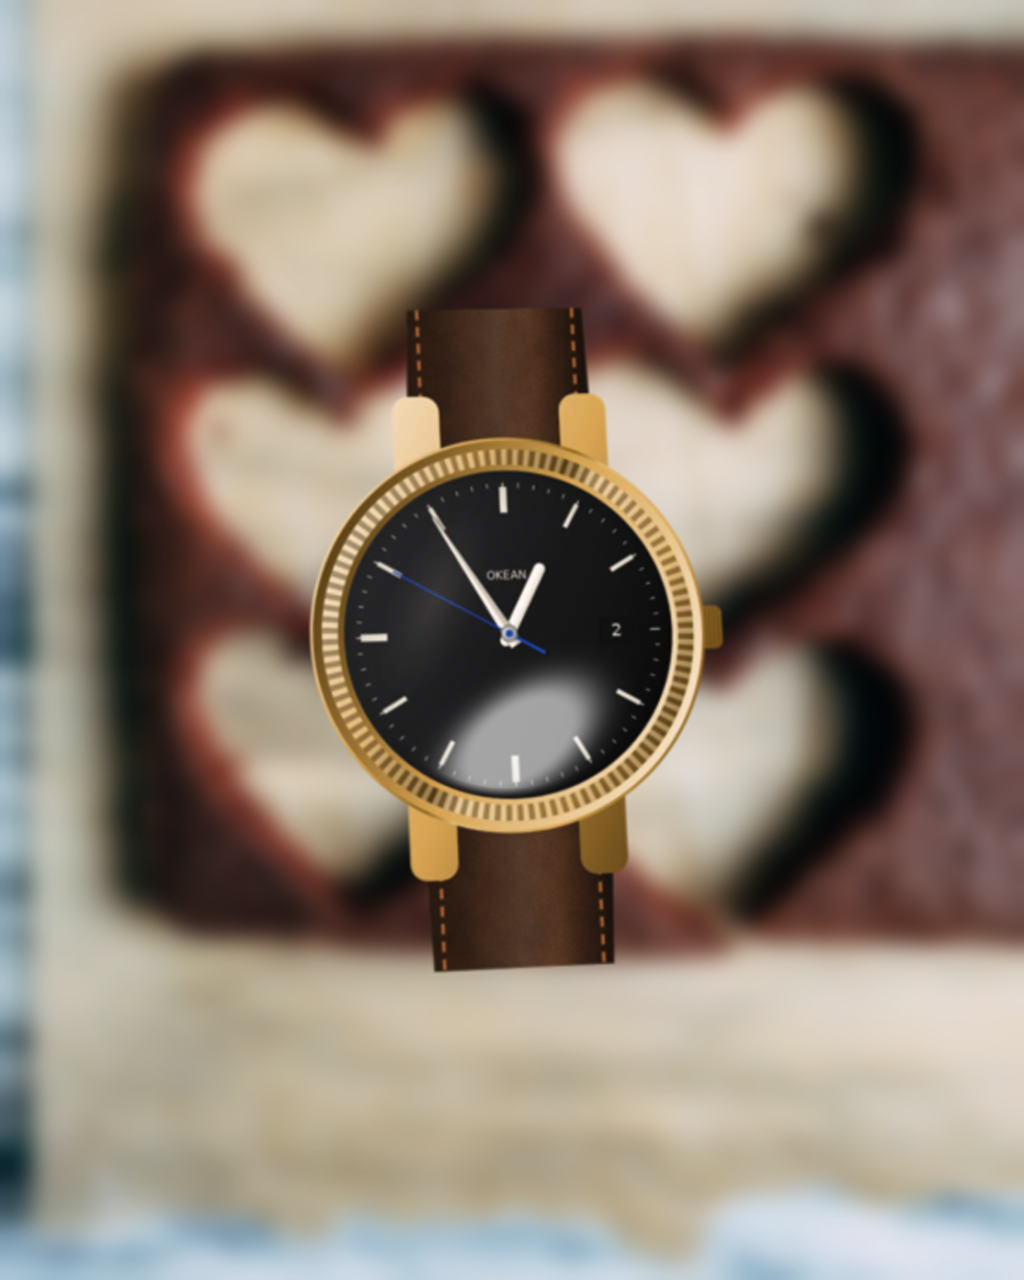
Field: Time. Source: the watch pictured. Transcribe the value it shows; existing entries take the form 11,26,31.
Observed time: 12,54,50
